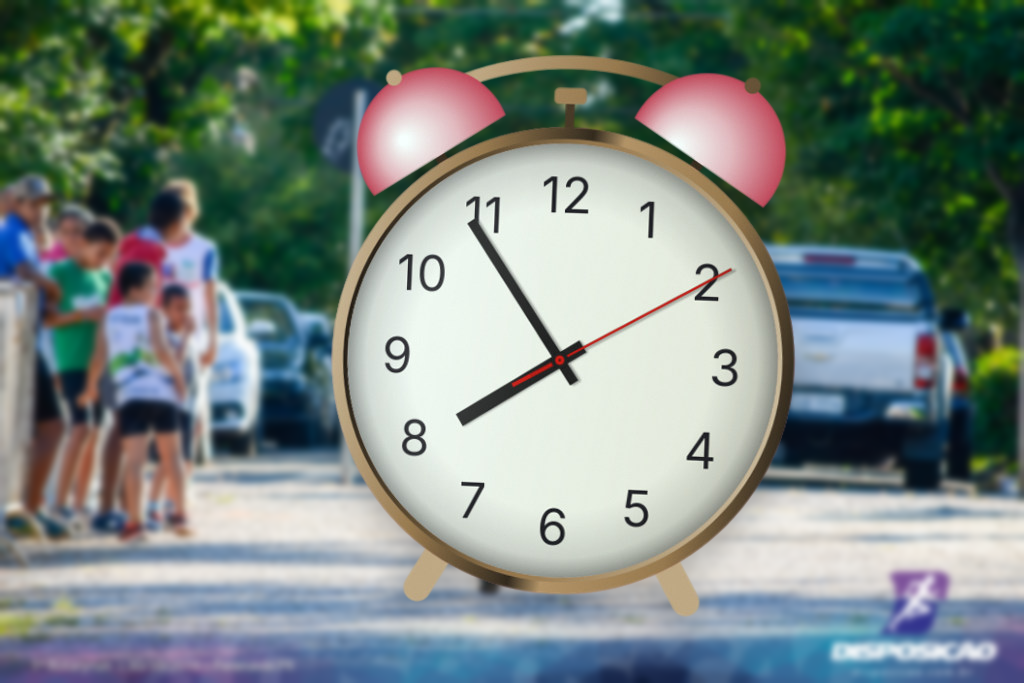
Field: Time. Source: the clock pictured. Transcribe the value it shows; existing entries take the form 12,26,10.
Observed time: 7,54,10
